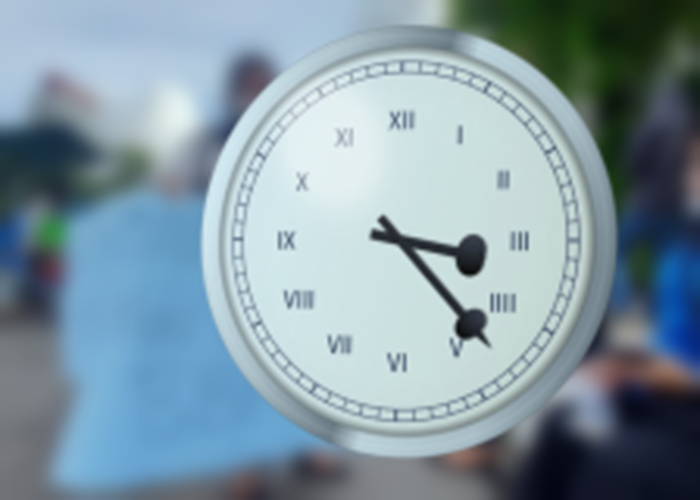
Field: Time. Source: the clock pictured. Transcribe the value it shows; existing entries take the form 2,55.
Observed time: 3,23
